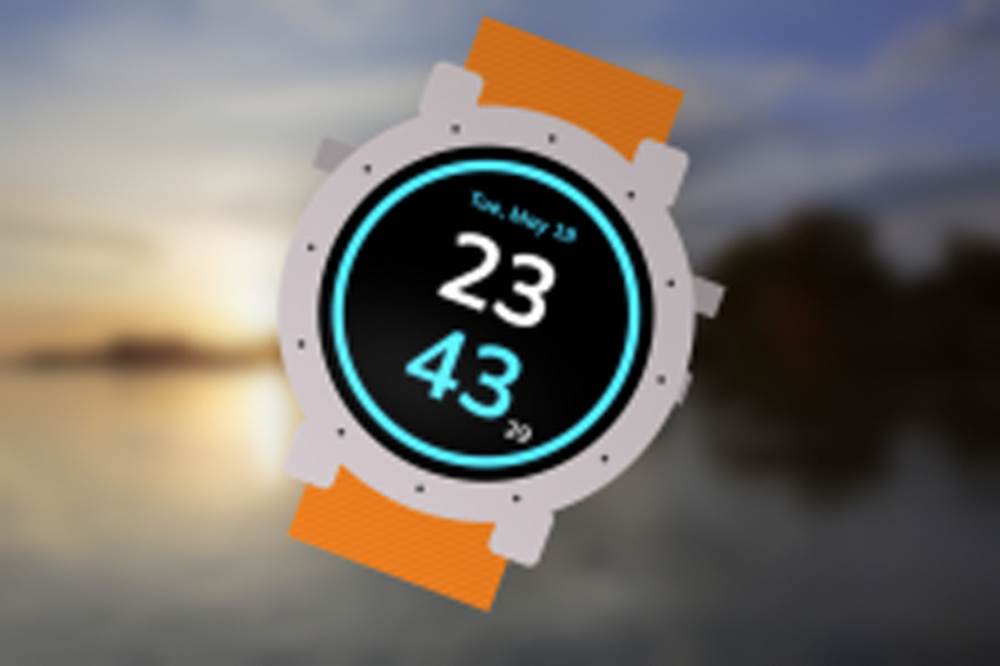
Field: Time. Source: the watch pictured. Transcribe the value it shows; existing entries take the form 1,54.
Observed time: 23,43
